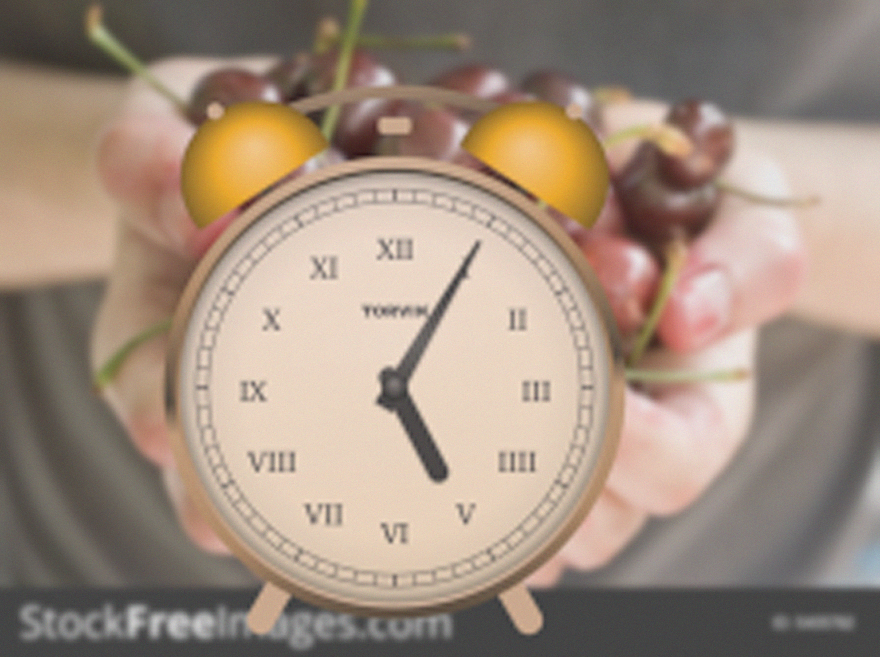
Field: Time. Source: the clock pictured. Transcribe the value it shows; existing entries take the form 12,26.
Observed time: 5,05
